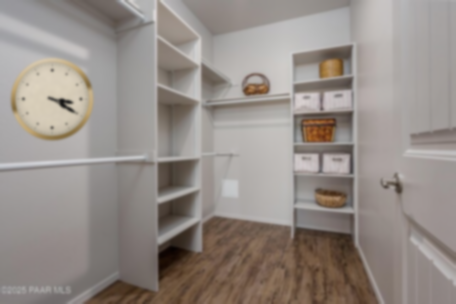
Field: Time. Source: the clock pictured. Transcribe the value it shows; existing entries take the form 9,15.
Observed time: 3,20
